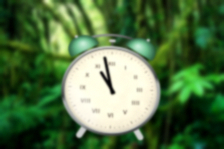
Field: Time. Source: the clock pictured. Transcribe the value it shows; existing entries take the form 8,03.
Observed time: 10,58
